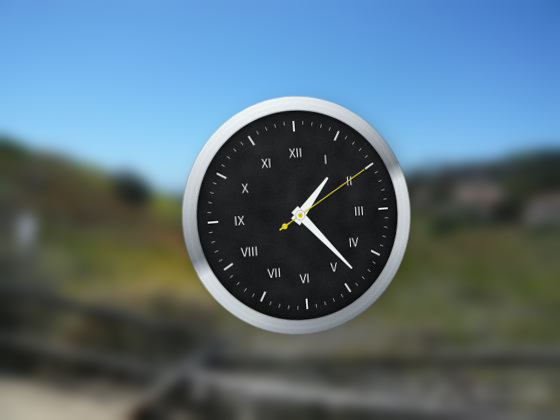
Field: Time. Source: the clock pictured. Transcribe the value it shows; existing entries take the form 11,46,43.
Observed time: 1,23,10
